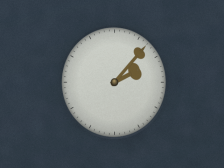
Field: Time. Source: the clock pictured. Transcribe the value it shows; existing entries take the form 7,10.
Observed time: 2,07
